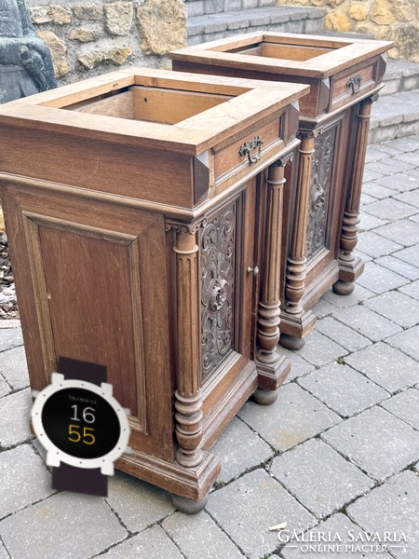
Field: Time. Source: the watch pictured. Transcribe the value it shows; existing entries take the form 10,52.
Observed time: 16,55
